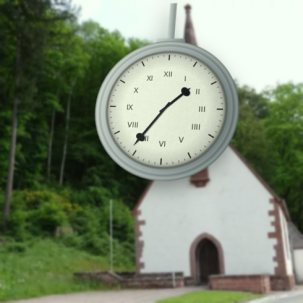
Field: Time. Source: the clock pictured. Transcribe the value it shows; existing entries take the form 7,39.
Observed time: 1,36
